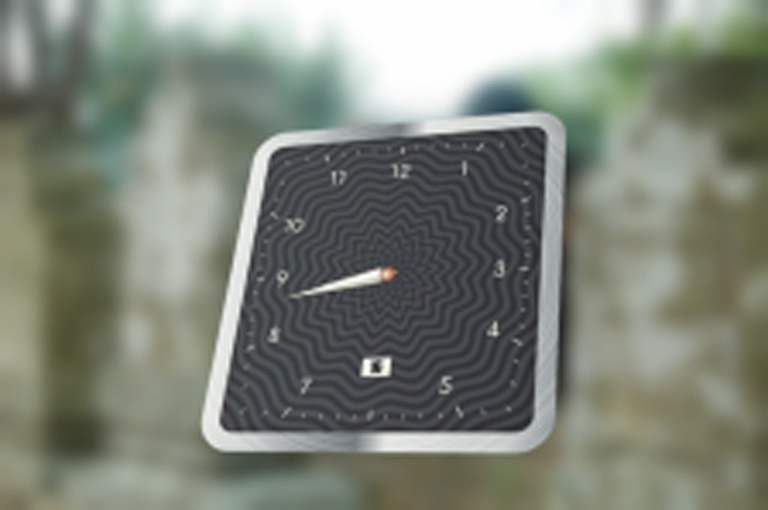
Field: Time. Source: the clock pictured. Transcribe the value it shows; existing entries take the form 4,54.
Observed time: 8,43
